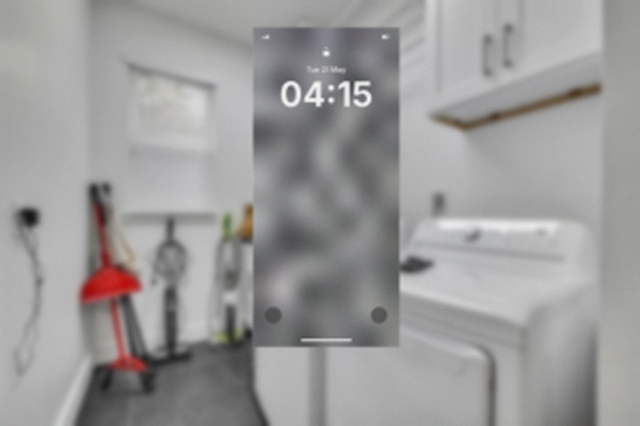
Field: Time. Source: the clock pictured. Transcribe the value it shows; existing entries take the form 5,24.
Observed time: 4,15
